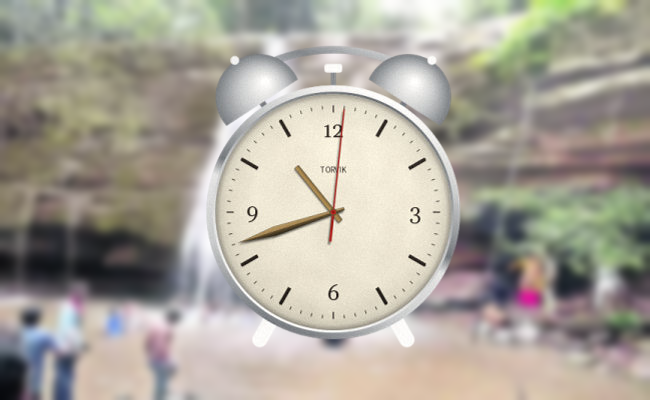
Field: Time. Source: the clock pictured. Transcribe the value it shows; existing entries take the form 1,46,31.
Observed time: 10,42,01
